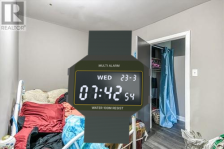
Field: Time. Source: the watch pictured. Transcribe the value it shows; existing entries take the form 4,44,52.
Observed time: 7,42,54
